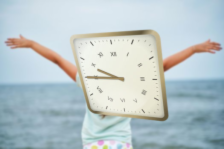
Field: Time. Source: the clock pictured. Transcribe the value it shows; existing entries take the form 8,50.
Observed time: 9,45
